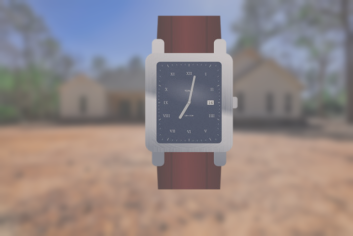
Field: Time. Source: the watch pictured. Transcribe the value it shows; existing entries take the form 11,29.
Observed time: 7,02
